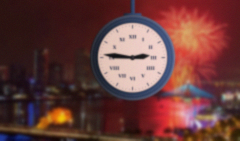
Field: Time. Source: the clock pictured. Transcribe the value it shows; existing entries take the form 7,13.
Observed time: 2,46
